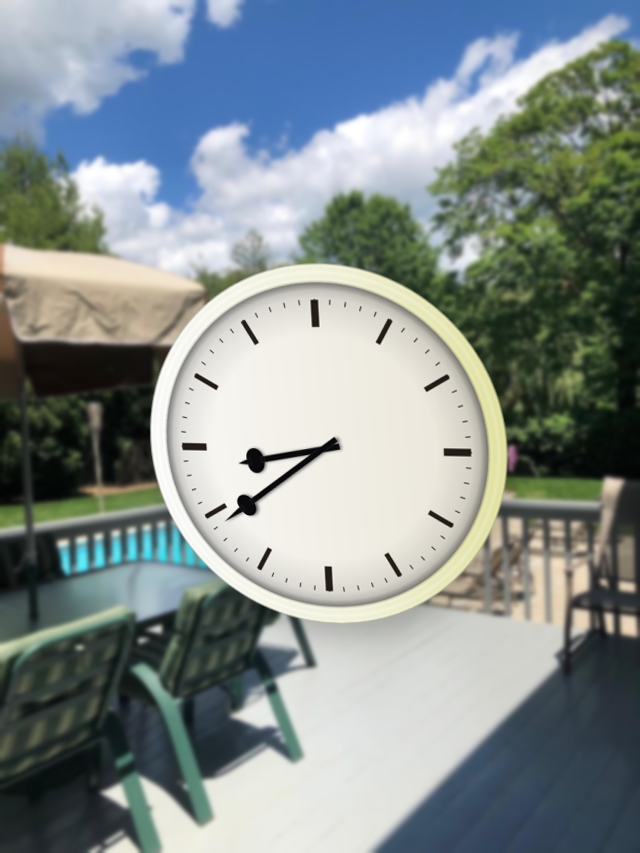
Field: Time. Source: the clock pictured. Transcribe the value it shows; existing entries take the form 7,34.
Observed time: 8,39
